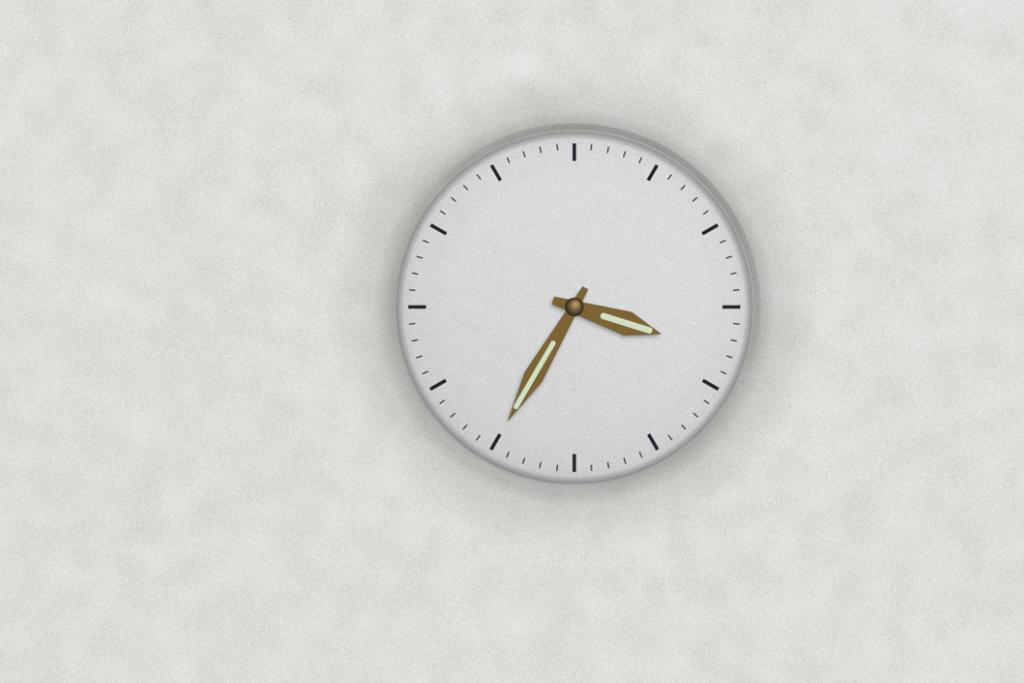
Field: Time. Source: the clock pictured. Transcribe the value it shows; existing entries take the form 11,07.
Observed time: 3,35
